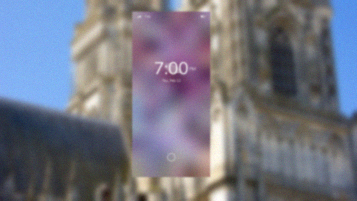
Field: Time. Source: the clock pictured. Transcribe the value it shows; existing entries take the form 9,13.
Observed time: 7,00
